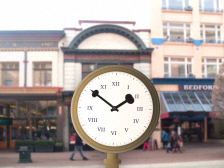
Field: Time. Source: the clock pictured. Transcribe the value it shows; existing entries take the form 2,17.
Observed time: 1,51
